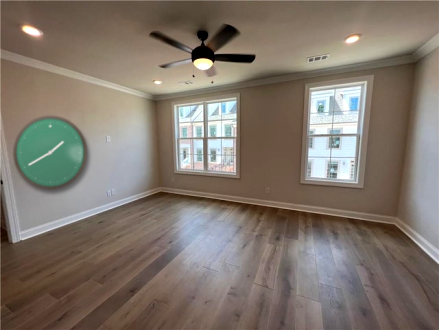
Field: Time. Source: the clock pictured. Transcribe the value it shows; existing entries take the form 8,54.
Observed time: 1,40
